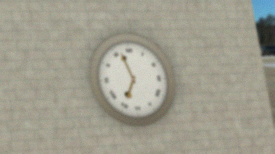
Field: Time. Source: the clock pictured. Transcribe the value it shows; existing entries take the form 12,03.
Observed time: 6,57
